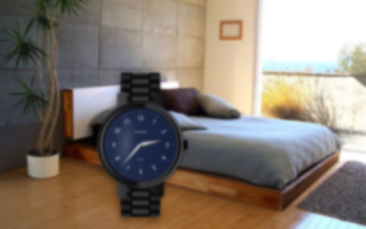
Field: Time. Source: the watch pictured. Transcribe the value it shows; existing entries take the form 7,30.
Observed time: 2,37
